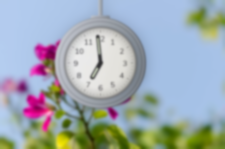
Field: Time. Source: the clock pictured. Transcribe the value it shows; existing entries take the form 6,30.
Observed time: 6,59
